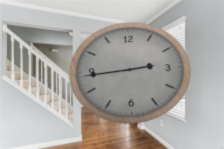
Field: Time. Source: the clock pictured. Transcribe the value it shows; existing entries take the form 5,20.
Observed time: 2,44
